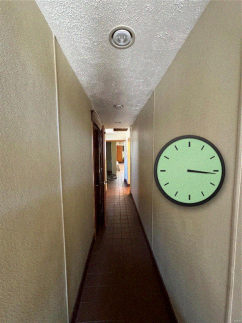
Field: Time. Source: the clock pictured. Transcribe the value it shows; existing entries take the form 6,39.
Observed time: 3,16
